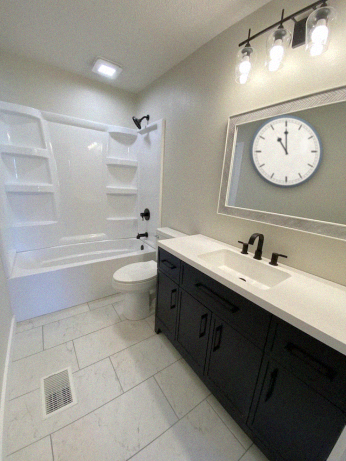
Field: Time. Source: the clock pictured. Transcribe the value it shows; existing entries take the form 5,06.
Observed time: 11,00
